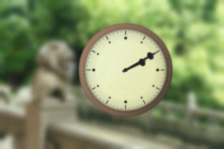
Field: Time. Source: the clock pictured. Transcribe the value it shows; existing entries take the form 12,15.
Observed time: 2,10
